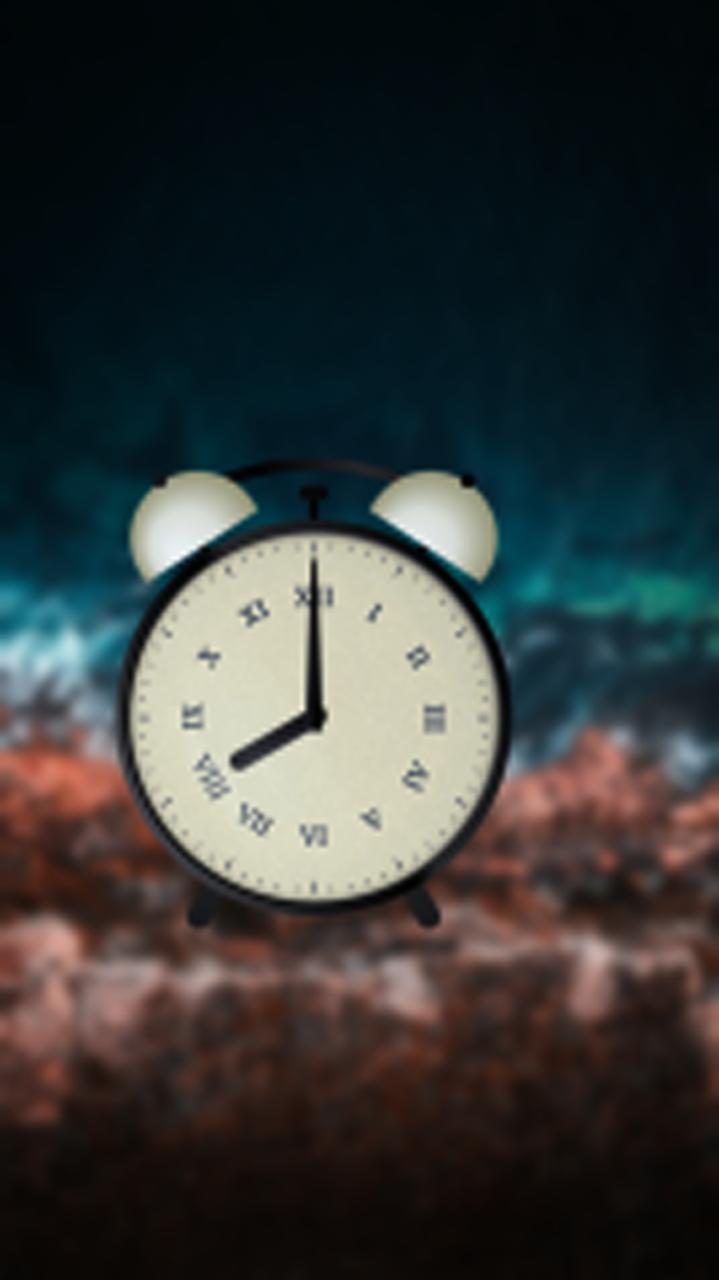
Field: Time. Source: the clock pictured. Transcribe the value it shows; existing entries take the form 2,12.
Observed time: 8,00
